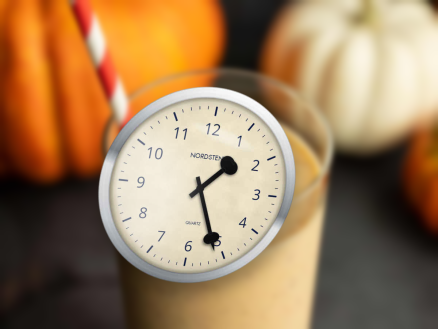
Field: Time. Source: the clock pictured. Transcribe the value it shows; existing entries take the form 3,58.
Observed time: 1,26
